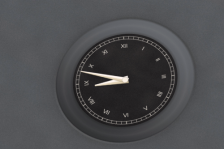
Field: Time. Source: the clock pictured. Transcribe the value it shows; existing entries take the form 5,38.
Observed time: 8,48
